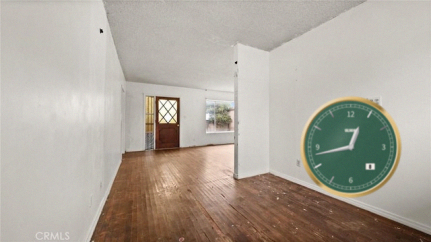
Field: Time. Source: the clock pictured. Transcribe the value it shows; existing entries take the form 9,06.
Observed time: 12,43
